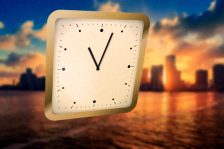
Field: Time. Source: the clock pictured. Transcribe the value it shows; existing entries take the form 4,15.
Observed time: 11,03
